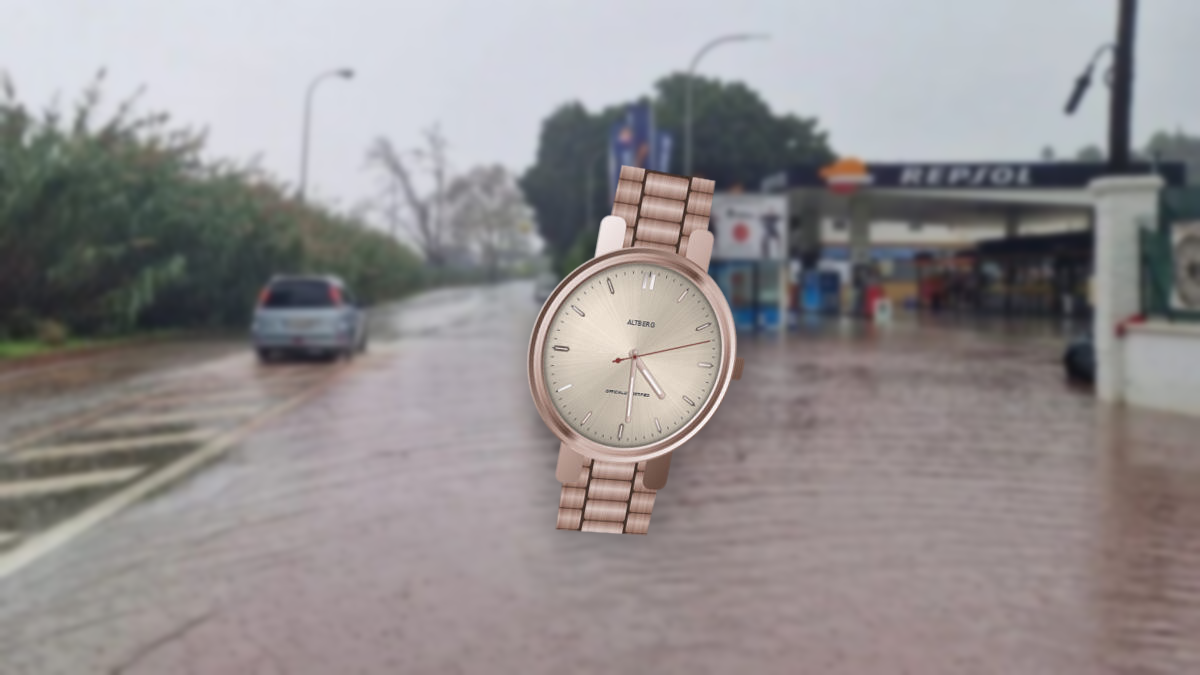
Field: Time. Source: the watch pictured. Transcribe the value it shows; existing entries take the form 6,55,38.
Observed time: 4,29,12
